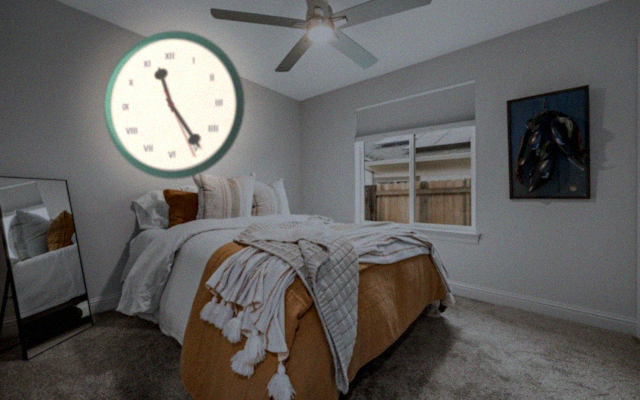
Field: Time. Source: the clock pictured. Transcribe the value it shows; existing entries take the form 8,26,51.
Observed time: 11,24,26
